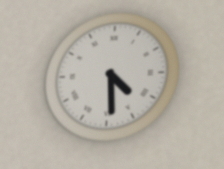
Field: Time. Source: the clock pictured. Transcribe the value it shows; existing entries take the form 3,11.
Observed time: 4,29
